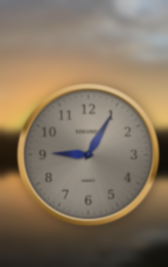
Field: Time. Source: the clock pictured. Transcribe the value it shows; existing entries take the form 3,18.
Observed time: 9,05
